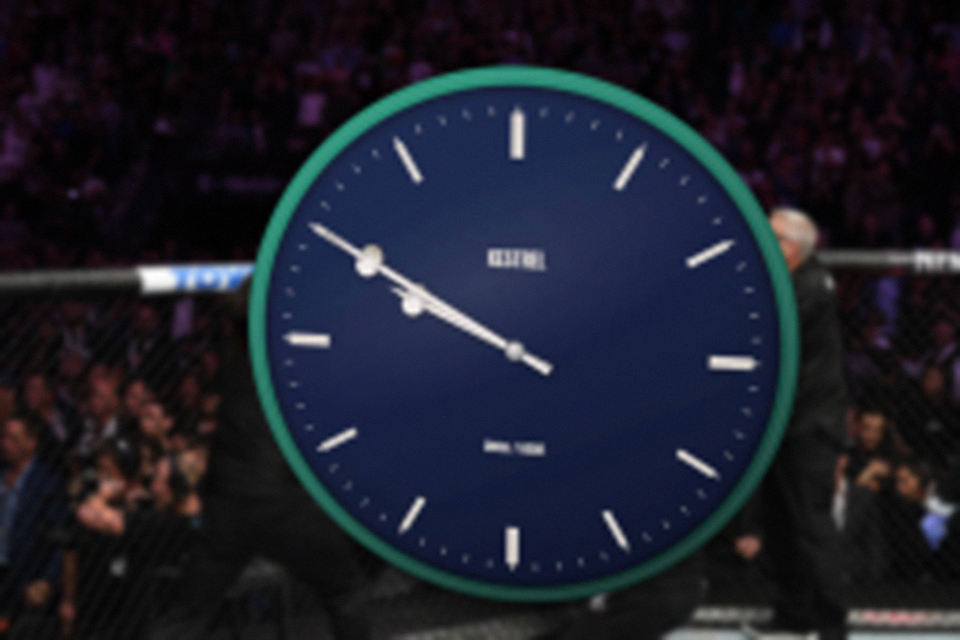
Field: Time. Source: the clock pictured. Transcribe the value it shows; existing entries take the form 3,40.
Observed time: 9,50
